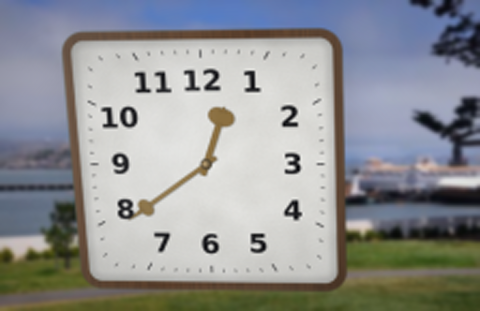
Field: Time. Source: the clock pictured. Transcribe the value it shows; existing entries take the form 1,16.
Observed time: 12,39
